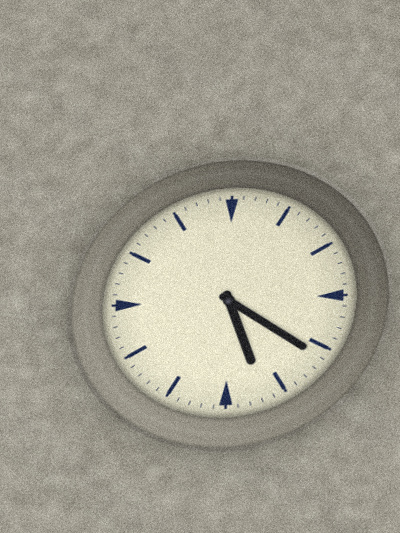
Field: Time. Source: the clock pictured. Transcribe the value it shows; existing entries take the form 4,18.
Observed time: 5,21
